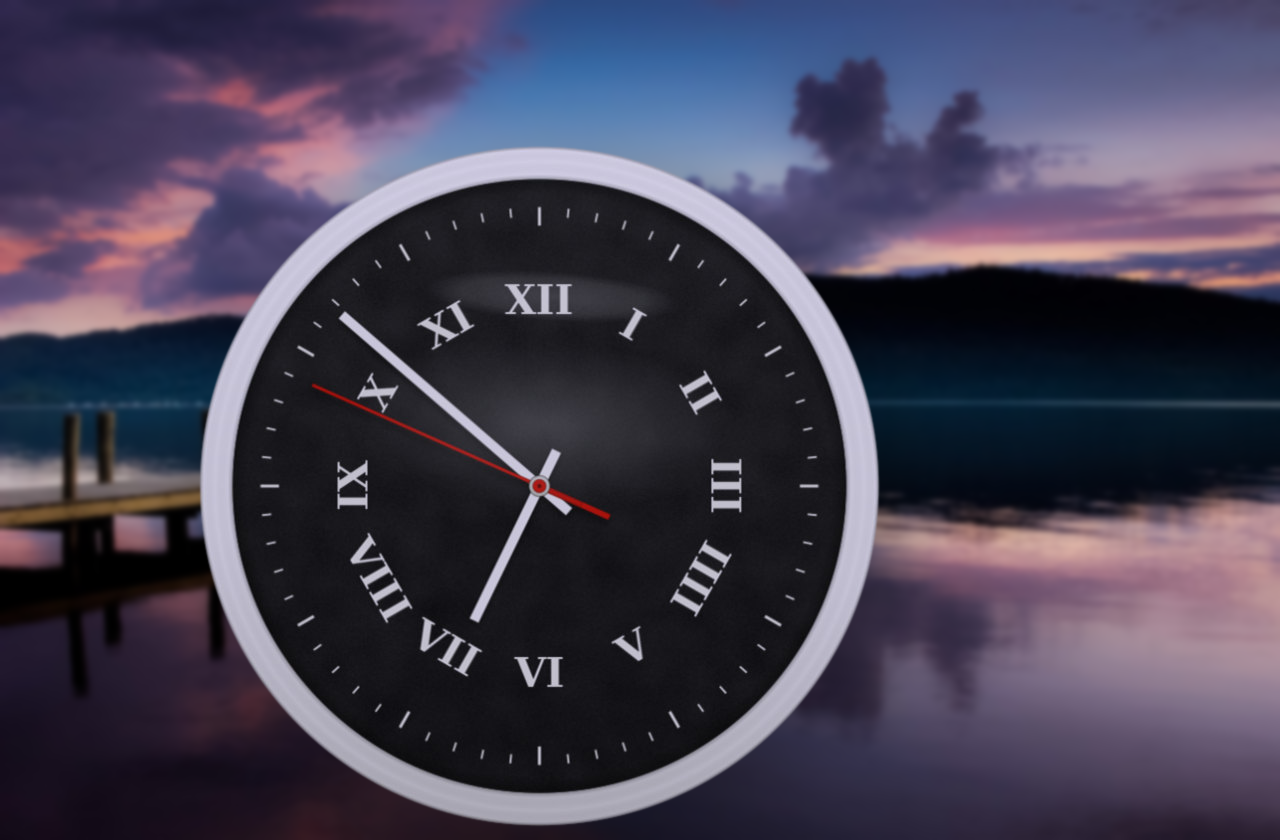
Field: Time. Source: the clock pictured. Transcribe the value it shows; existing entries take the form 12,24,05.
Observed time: 6,51,49
